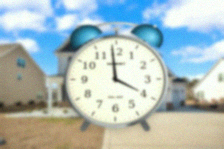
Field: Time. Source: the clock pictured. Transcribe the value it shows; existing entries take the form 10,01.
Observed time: 3,59
